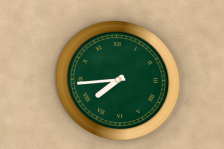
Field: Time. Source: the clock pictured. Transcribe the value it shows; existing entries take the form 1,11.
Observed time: 7,44
